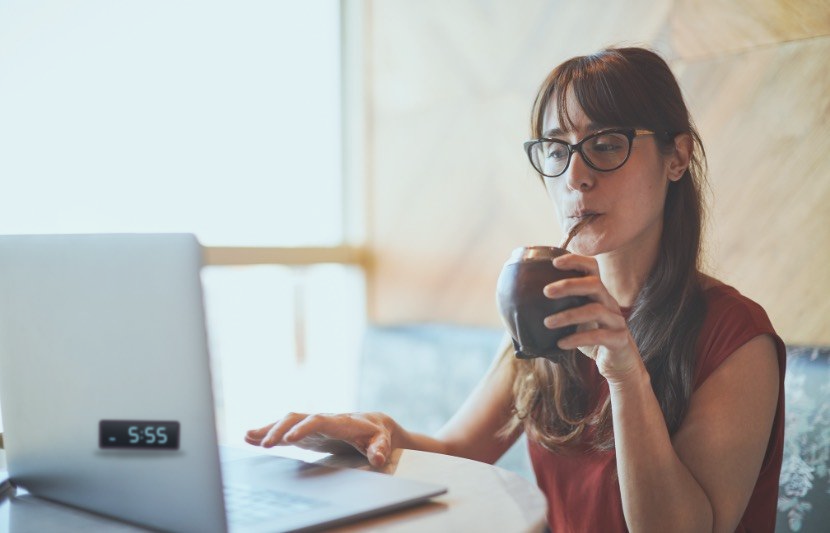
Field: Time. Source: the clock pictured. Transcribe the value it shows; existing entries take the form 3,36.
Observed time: 5,55
